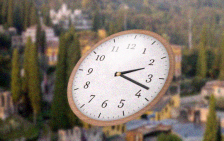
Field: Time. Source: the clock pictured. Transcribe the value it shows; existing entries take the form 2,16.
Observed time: 2,18
